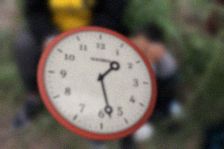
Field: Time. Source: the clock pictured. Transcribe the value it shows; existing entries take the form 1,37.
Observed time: 1,28
